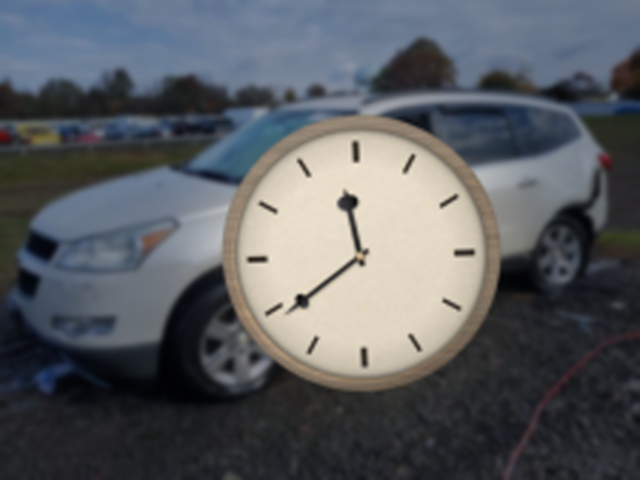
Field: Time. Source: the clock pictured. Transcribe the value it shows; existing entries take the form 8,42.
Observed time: 11,39
